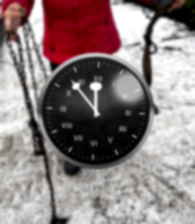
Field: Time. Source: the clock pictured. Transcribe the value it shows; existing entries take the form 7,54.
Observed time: 11,53
